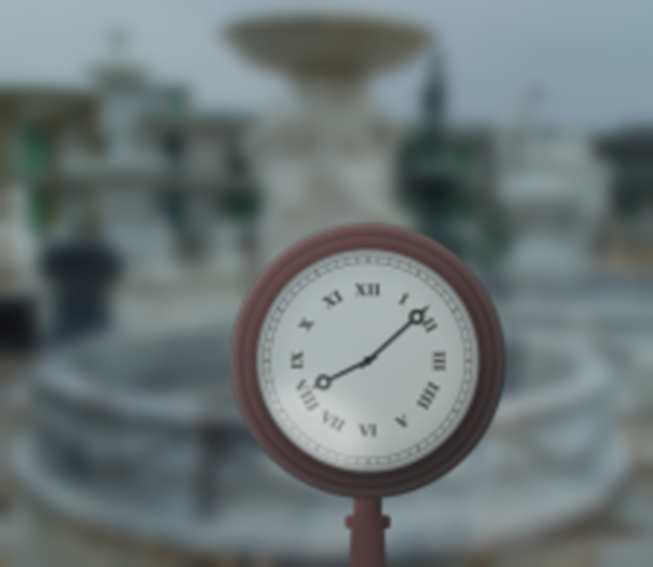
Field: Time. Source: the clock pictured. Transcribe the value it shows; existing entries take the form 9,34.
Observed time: 8,08
